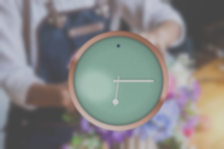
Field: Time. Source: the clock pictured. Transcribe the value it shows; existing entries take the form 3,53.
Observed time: 6,15
